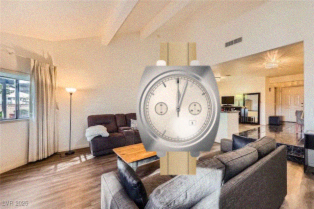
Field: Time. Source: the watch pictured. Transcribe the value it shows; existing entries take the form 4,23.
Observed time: 12,03
